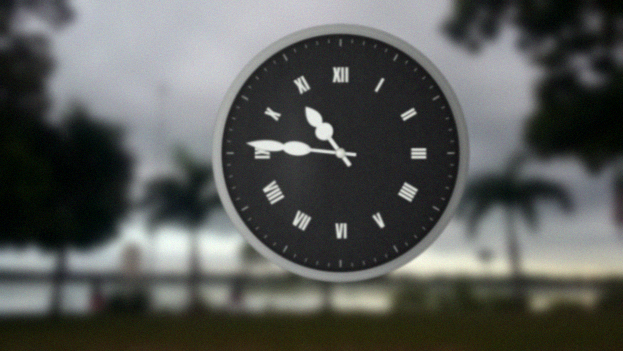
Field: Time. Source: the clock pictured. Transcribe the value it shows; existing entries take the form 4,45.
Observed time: 10,46
